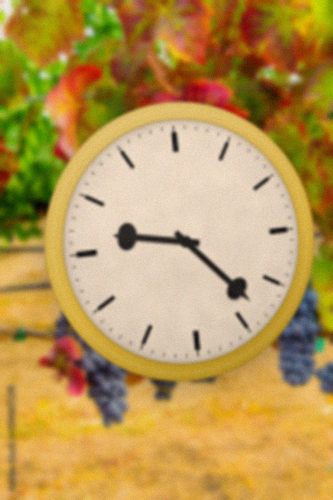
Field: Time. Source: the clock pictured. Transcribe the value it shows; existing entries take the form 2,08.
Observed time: 9,23
